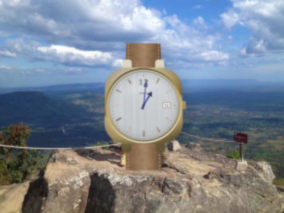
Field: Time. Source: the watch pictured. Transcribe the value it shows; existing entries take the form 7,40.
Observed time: 1,01
